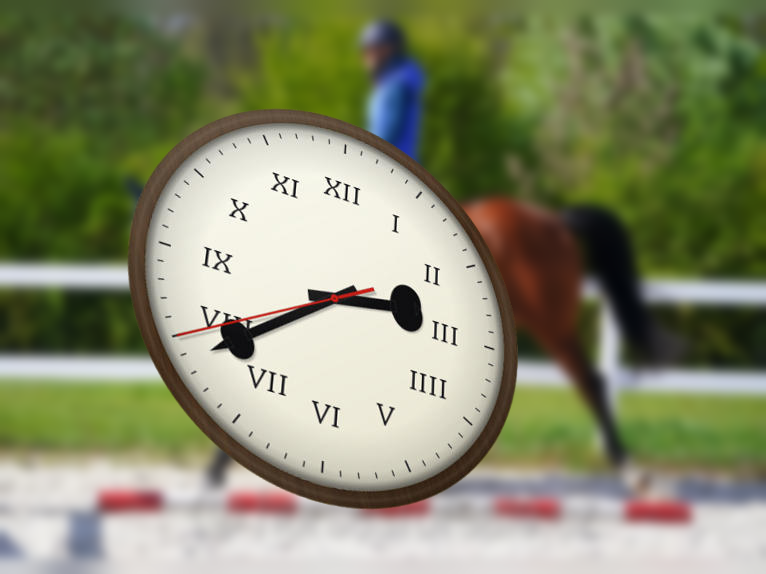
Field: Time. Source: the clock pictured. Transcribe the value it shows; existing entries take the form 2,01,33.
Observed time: 2,38,40
